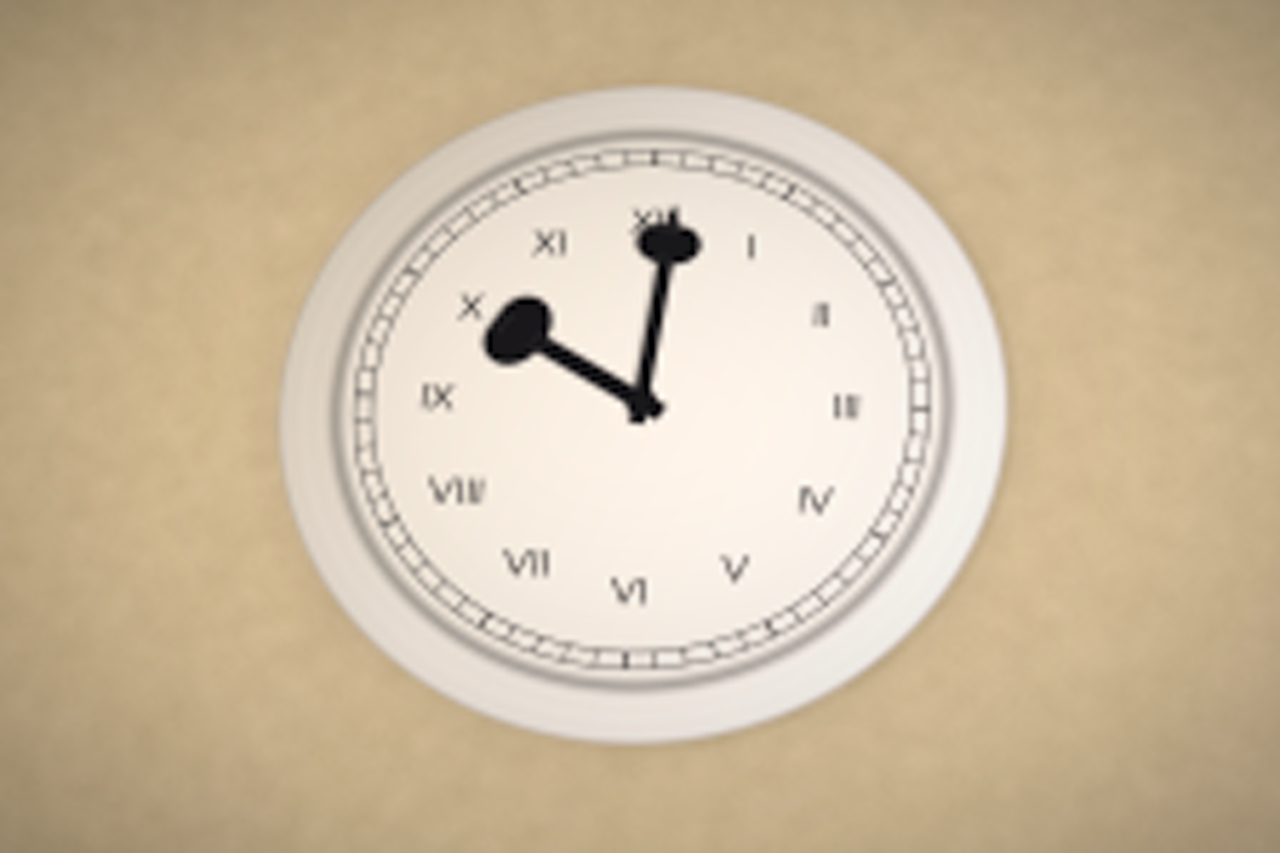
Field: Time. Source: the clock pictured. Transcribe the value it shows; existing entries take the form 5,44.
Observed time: 10,01
